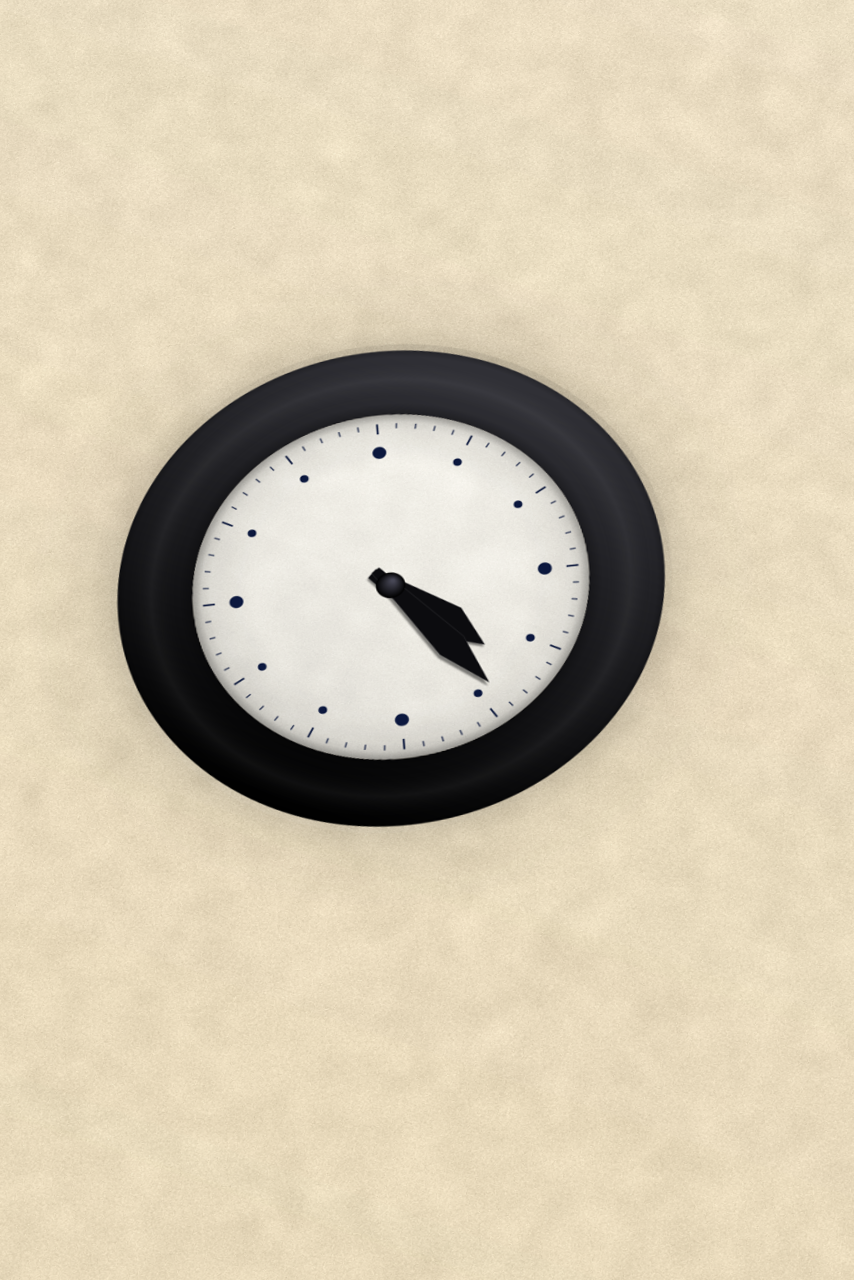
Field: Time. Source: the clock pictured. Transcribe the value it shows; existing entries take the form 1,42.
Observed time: 4,24
